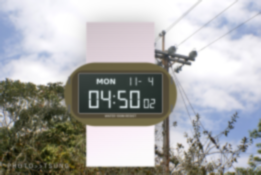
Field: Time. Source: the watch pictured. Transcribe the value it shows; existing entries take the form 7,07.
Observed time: 4,50
